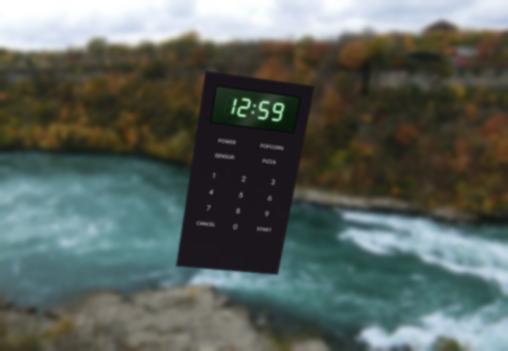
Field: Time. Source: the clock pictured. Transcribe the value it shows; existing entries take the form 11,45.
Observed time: 12,59
